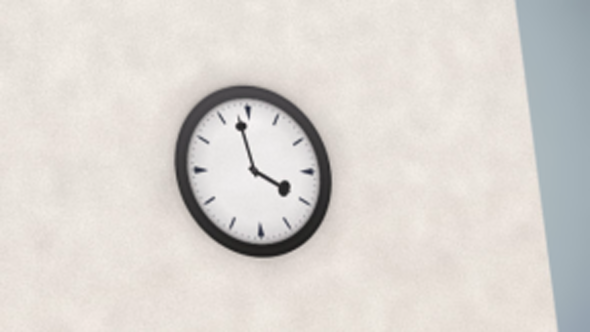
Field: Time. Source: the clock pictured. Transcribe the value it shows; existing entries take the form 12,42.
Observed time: 3,58
